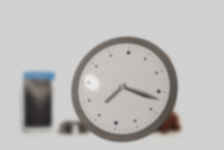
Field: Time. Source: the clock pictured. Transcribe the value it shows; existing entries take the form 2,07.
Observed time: 7,17
